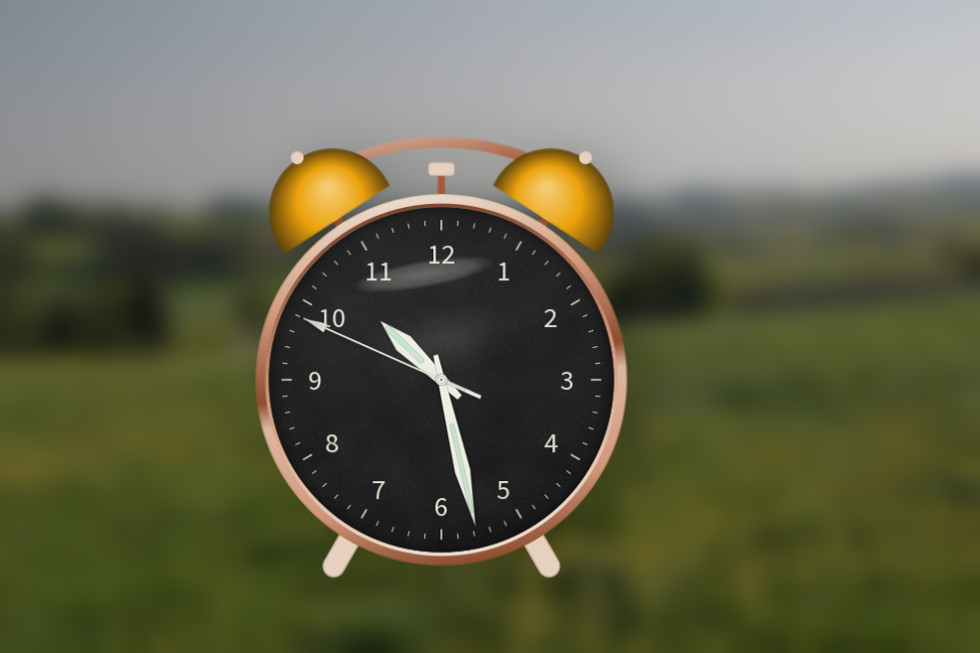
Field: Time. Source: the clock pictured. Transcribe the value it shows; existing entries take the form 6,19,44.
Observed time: 10,27,49
